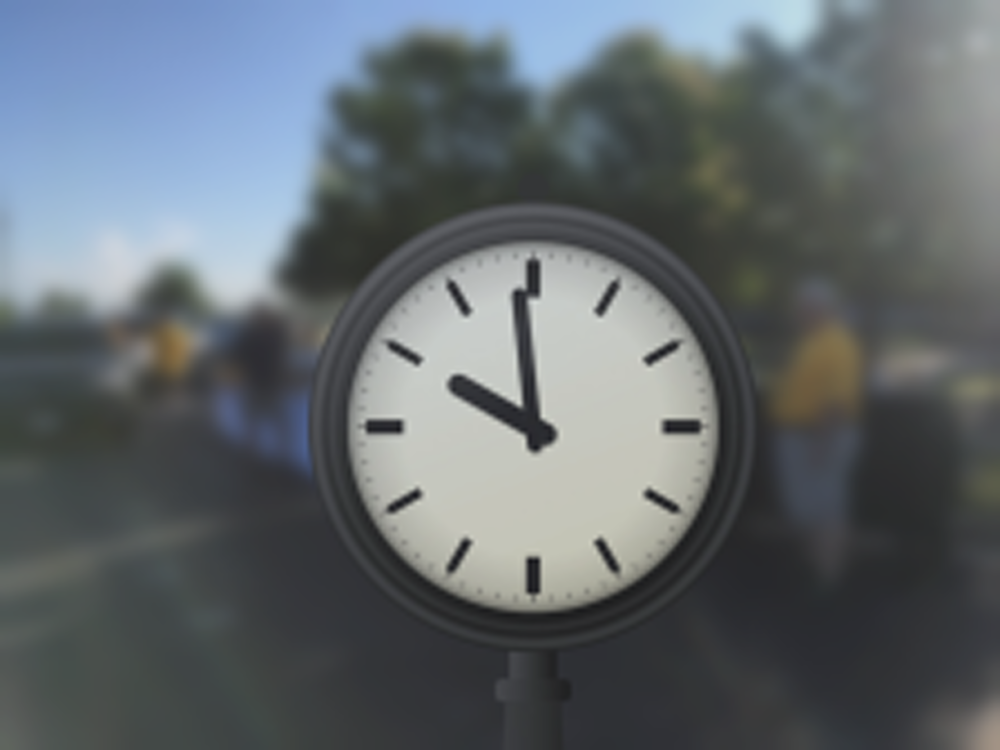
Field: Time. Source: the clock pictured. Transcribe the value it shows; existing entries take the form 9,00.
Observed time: 9,59
